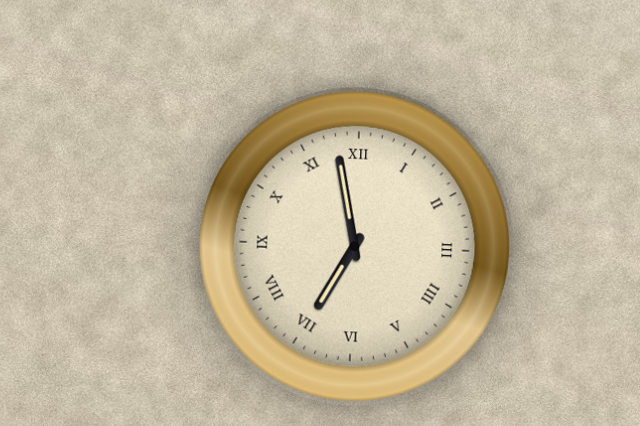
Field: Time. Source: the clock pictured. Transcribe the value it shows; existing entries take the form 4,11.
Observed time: 6,58
